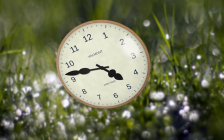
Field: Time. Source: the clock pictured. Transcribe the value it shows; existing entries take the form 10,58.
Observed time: 4,47
